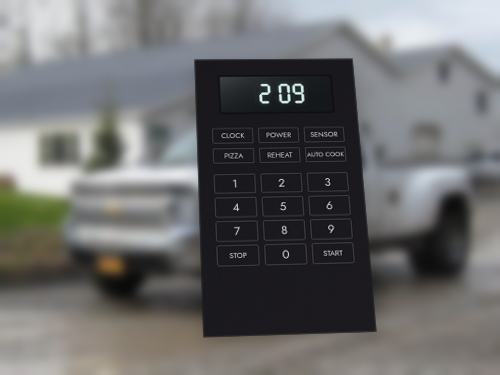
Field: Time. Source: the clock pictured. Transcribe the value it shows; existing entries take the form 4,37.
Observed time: 2,09
